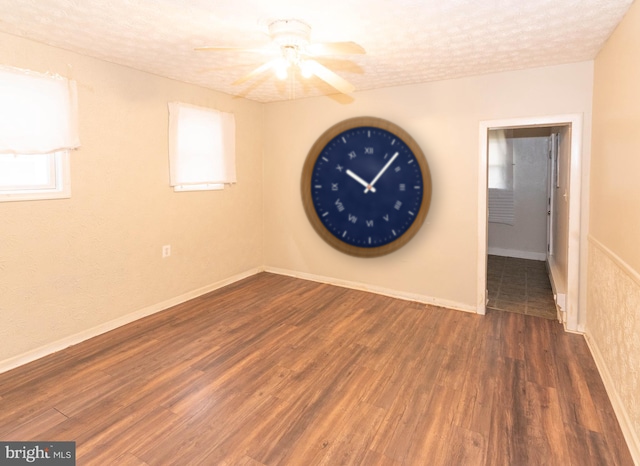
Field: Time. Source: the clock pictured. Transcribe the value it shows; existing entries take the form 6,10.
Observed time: 10,07
